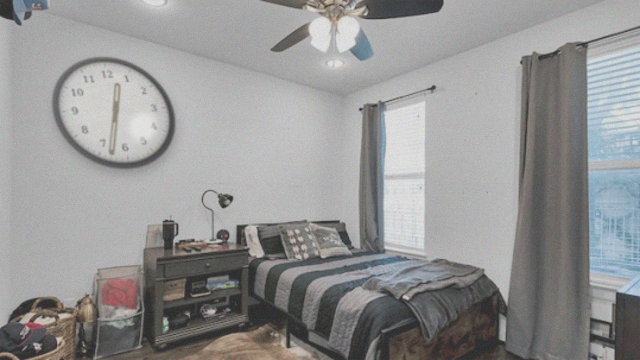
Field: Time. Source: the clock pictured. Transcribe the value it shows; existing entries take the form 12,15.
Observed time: 12,33
